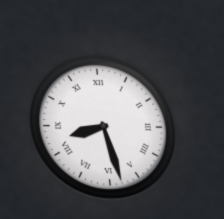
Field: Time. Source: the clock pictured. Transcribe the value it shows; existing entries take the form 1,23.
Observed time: 8,28
